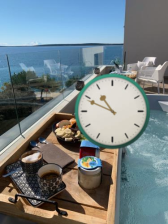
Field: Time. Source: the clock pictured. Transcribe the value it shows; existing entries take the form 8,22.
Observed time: 10,49
